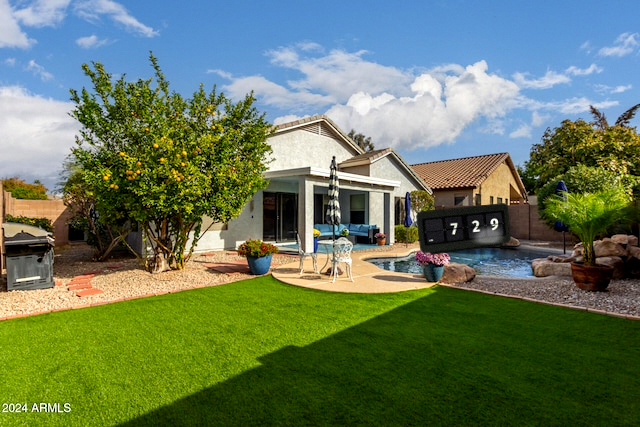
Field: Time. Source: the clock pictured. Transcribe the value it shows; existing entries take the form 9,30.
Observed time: 7,29
